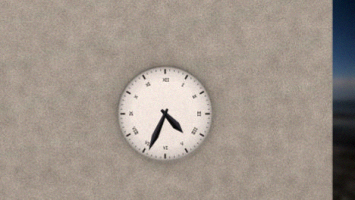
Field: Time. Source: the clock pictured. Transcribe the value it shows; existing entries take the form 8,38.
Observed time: 4,34
